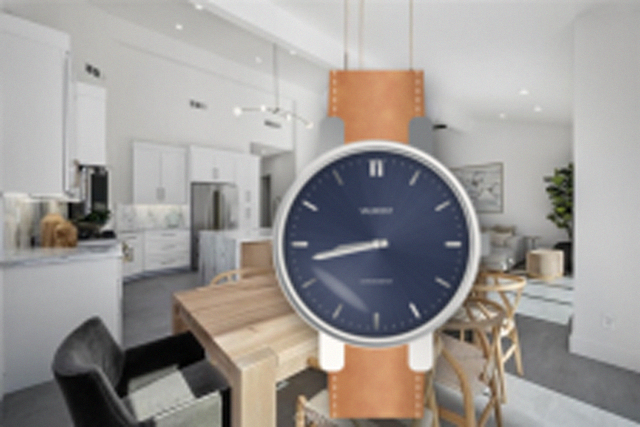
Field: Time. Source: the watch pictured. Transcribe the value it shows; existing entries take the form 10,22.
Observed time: 8,43
